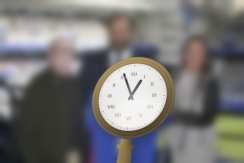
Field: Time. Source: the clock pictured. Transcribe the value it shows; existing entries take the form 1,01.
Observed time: 12,56
